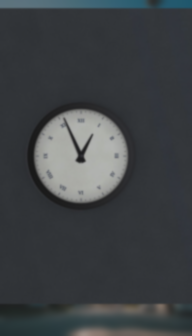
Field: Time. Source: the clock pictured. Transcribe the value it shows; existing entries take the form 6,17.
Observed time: 12,56
